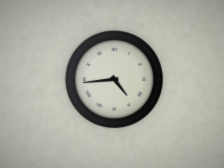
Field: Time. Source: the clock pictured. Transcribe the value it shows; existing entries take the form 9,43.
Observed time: 4,44
